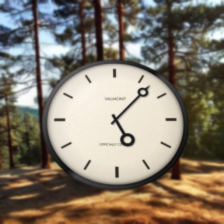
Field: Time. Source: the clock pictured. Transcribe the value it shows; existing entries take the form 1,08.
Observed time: 5,07
